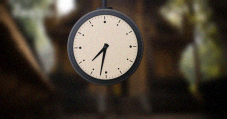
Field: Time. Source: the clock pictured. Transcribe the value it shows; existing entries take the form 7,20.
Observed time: 7,32
